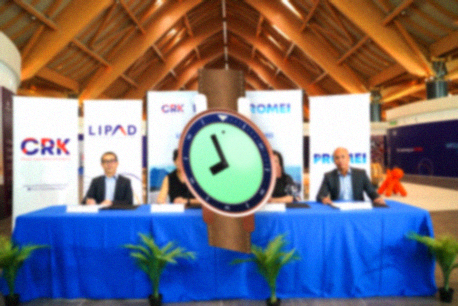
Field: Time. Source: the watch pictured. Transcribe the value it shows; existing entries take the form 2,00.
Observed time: 7,56
